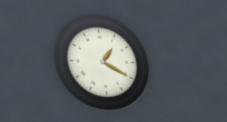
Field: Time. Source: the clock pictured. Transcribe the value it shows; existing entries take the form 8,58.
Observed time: 1,20
